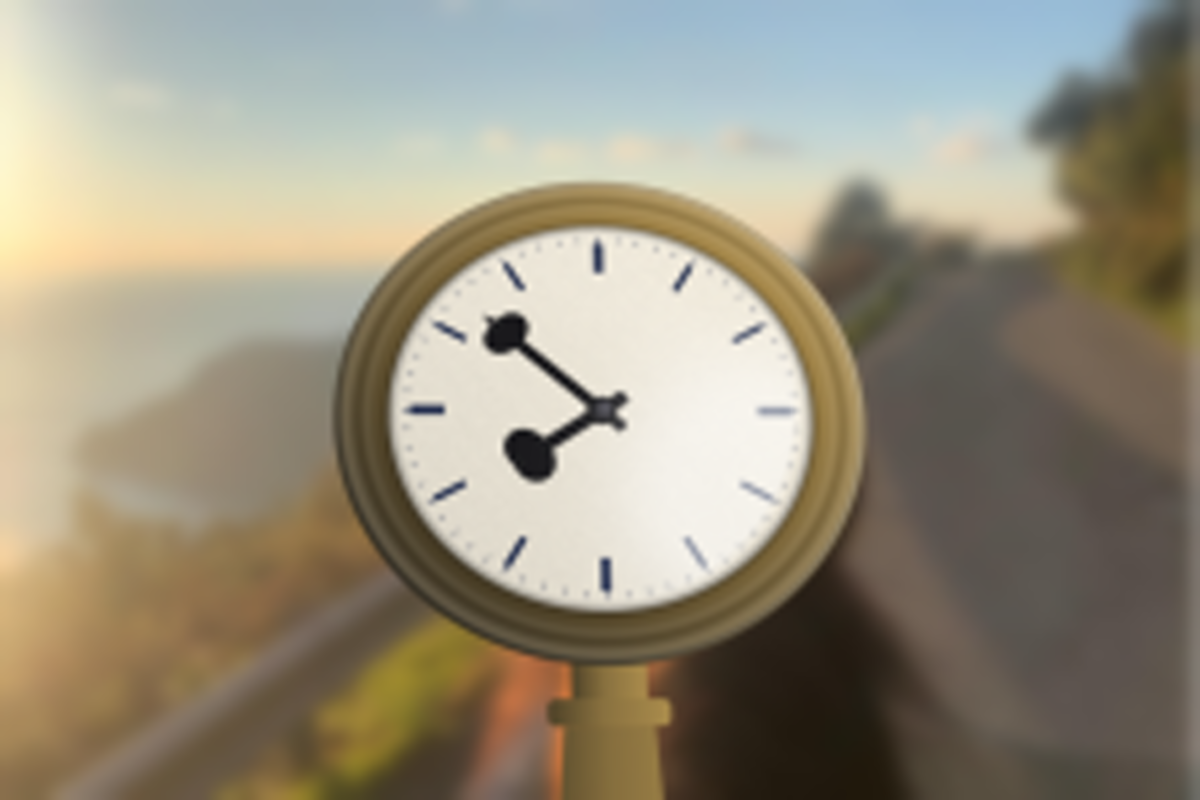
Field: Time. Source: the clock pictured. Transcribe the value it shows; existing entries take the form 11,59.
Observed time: 7,52
